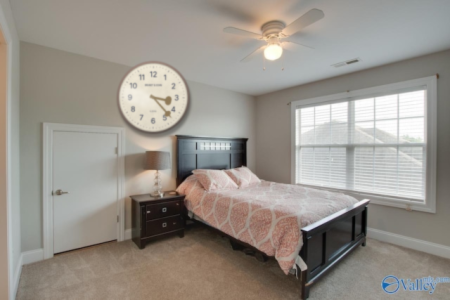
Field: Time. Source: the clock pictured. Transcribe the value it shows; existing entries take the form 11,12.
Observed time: 3,23
